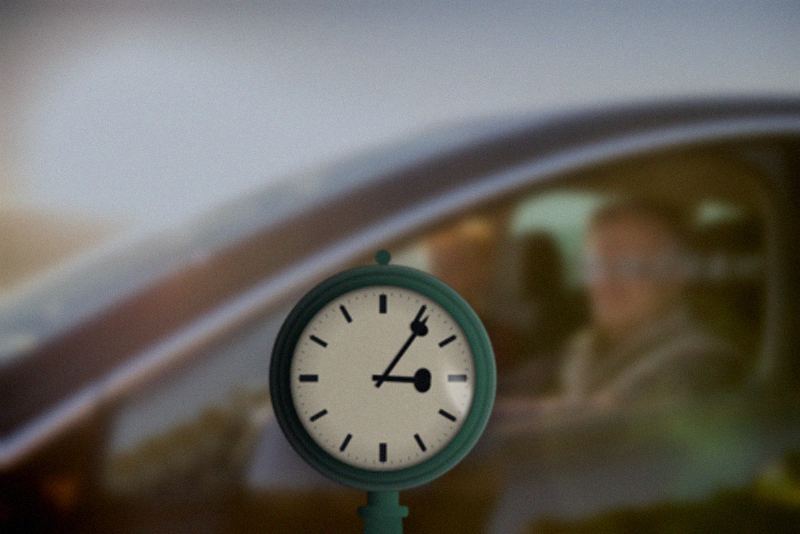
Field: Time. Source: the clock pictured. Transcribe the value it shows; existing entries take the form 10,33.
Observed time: 3,06
